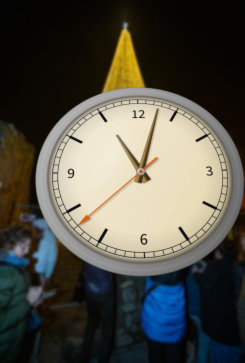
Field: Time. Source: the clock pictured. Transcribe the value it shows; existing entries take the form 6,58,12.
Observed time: 11,02,38
